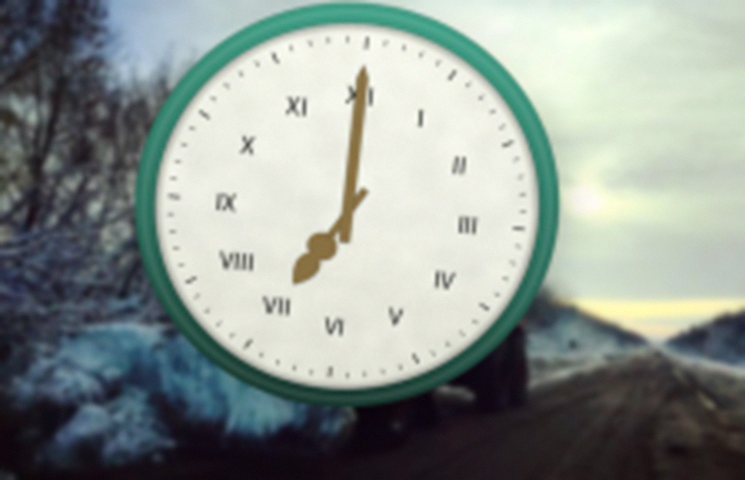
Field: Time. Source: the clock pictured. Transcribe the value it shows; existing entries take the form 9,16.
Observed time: 7,00
